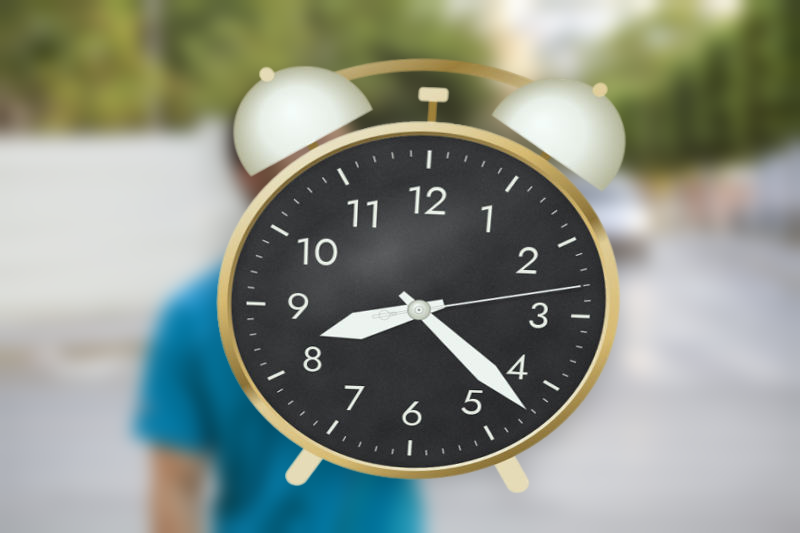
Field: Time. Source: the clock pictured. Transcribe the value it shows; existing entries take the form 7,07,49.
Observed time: 8,22,13
